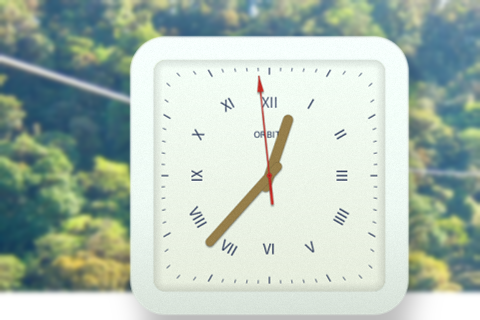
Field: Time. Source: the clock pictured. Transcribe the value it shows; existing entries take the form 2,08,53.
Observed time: 12,36,59
